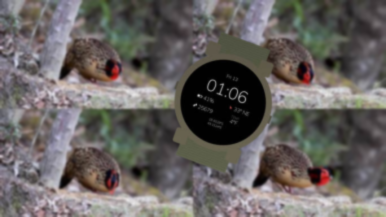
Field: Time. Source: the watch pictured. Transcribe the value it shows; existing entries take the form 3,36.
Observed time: 1,06
